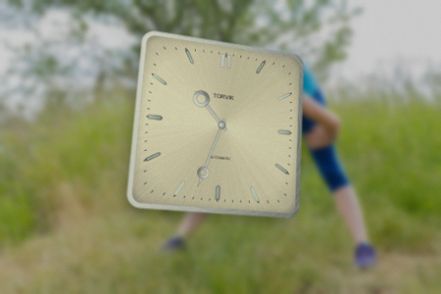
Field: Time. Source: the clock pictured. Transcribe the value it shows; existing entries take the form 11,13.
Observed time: 10,33
